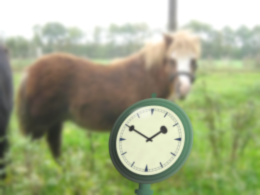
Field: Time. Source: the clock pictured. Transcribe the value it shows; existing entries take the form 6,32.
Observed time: 1,50
